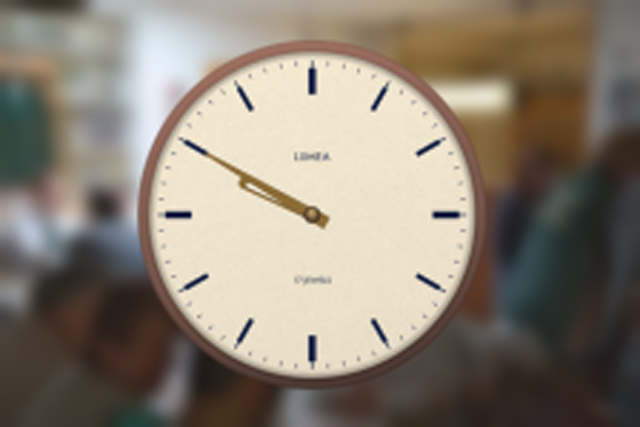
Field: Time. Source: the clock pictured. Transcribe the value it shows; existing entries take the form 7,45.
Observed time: 9,50
